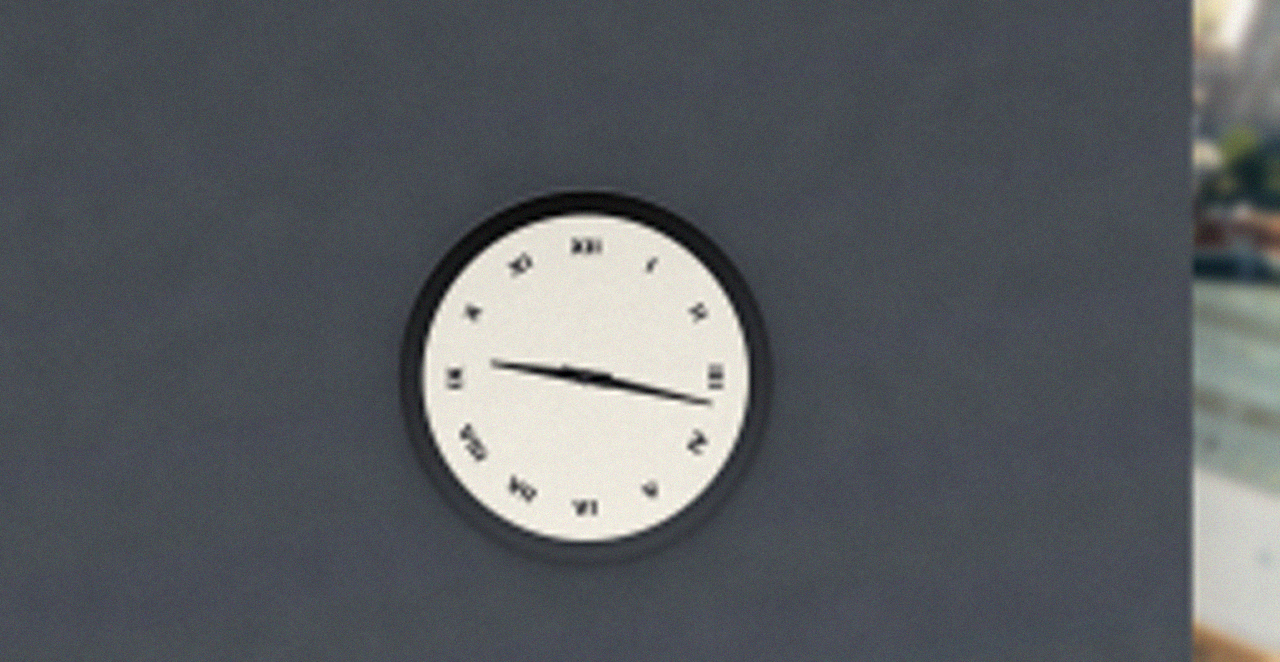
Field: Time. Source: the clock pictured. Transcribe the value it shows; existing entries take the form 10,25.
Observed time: 9,17
